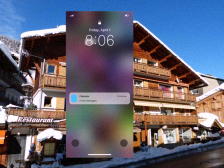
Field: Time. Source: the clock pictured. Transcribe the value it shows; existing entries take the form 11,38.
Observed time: 8,06
